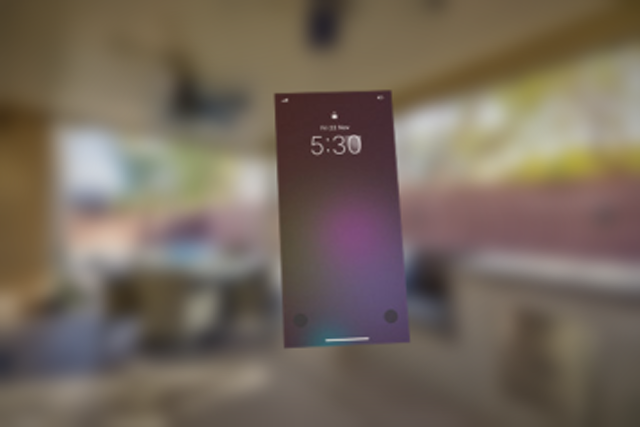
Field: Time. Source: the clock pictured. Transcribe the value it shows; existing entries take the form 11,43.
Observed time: 5,30
